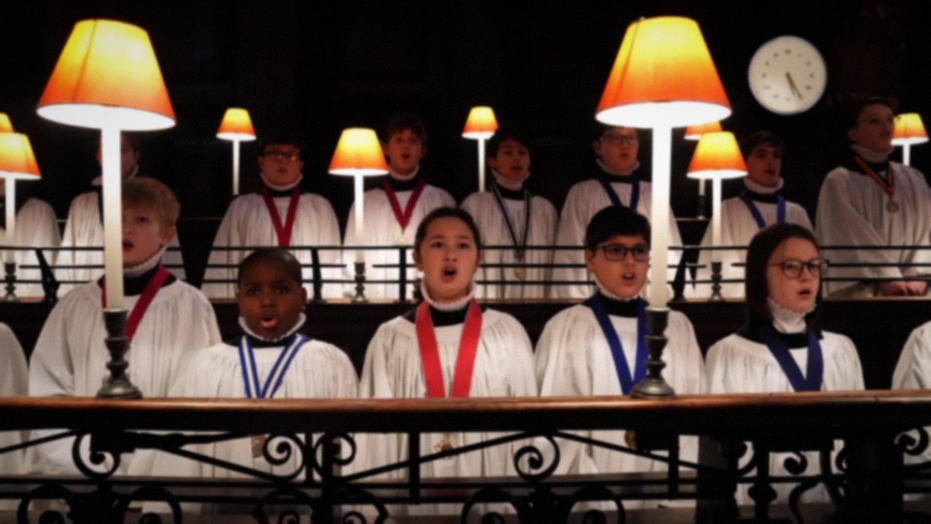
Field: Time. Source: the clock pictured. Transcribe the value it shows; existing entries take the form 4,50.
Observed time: 5,25
